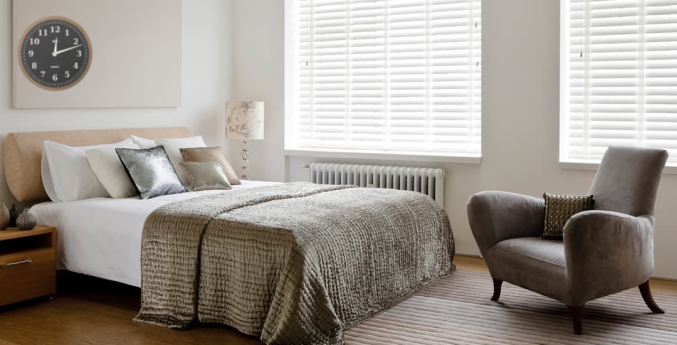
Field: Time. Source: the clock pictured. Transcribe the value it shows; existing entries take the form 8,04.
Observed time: 12,12
